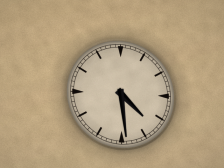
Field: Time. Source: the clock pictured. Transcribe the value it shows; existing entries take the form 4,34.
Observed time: 4,29
